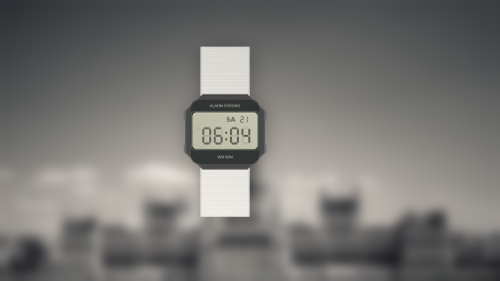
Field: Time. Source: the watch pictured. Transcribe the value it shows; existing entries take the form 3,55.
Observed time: 6,04
